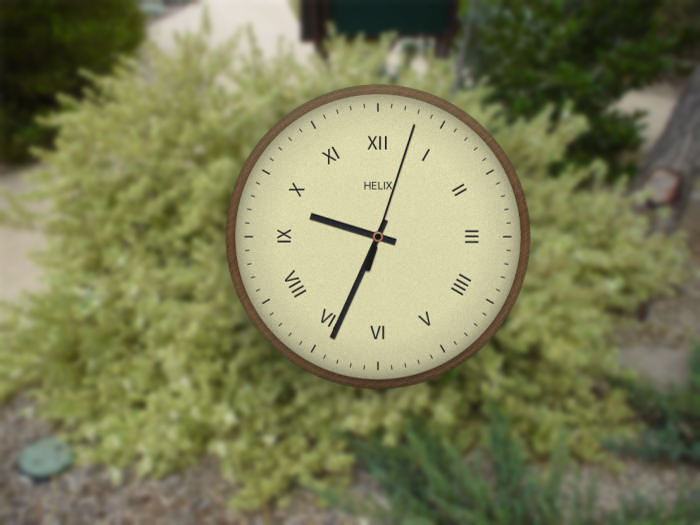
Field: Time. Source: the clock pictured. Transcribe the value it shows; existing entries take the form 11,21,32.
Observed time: 9,34,03
